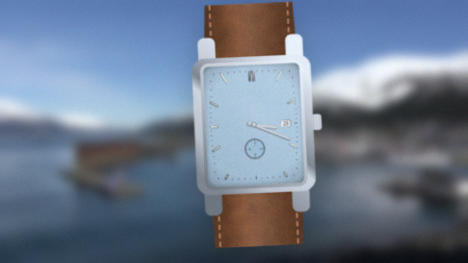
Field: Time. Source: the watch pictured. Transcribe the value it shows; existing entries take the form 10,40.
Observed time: 3,19
